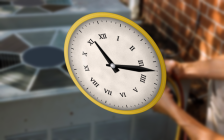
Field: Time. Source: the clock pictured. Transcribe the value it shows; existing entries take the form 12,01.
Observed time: 11,17
